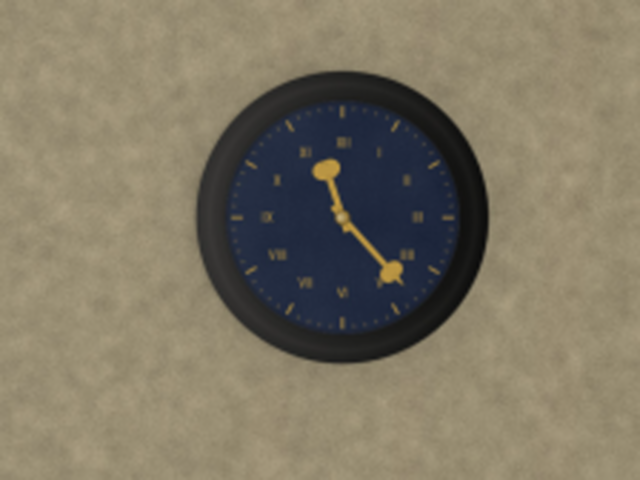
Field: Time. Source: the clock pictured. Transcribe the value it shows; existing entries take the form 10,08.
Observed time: 11,23
